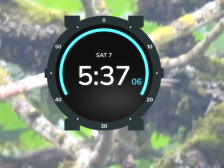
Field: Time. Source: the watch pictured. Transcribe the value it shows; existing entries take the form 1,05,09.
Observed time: 5,37,06
